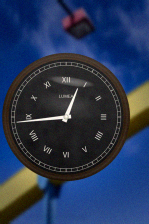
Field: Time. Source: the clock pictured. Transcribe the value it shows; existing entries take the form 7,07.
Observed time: 12,44
